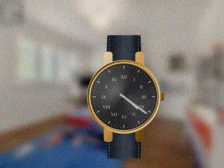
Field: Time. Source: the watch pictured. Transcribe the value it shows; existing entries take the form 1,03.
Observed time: 4,21
